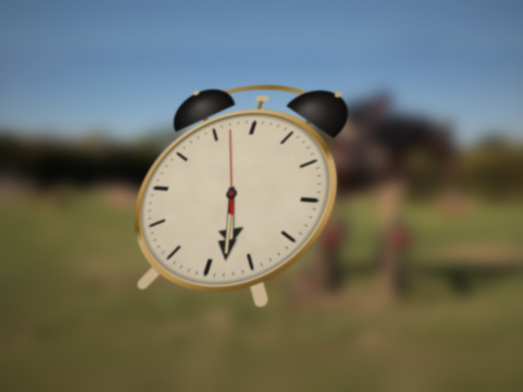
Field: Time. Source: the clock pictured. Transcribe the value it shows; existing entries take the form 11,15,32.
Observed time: 5,27,57
